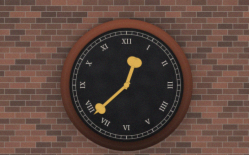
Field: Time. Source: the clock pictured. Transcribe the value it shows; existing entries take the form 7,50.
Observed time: 12,38
